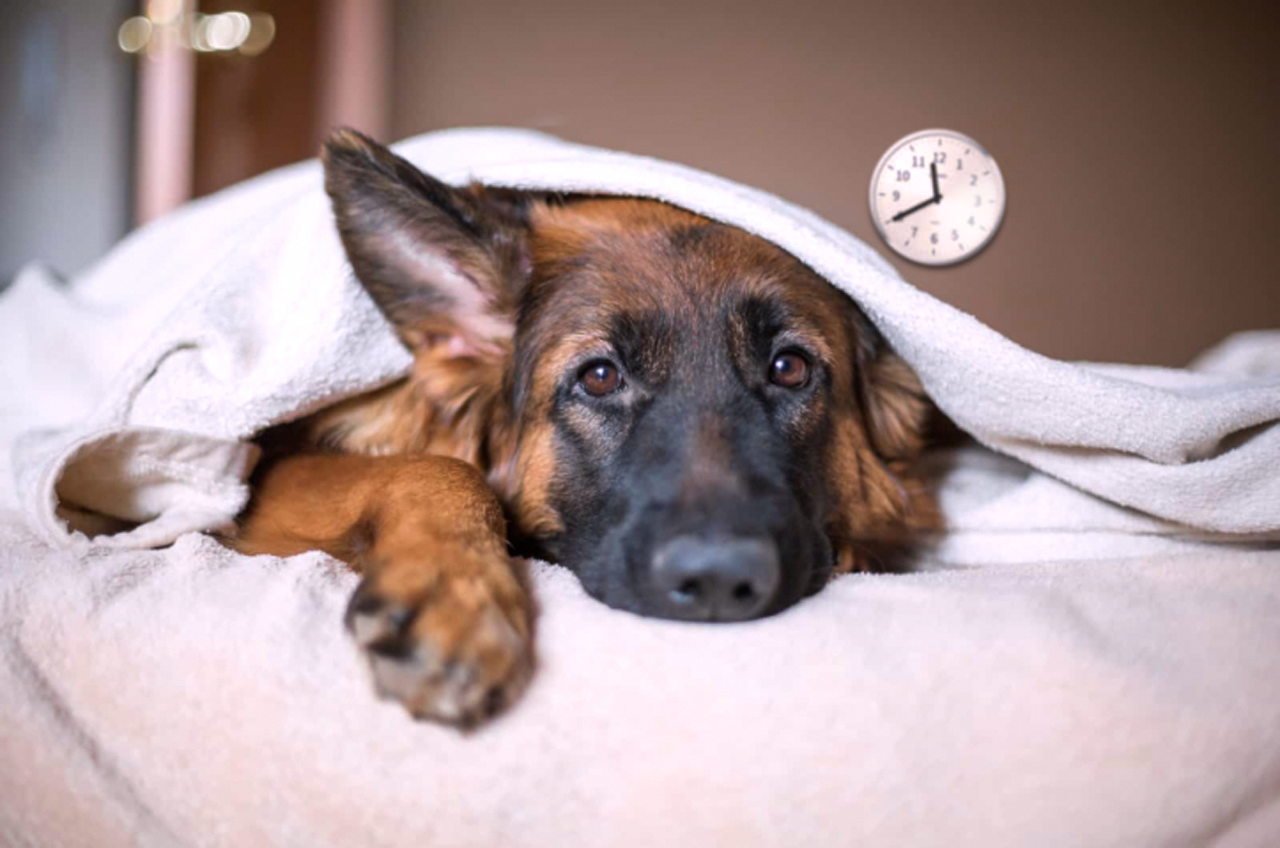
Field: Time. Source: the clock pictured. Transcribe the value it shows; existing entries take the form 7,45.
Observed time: 11,40
